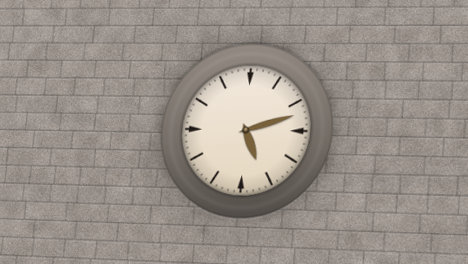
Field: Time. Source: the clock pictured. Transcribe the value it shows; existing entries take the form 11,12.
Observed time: 5,12
